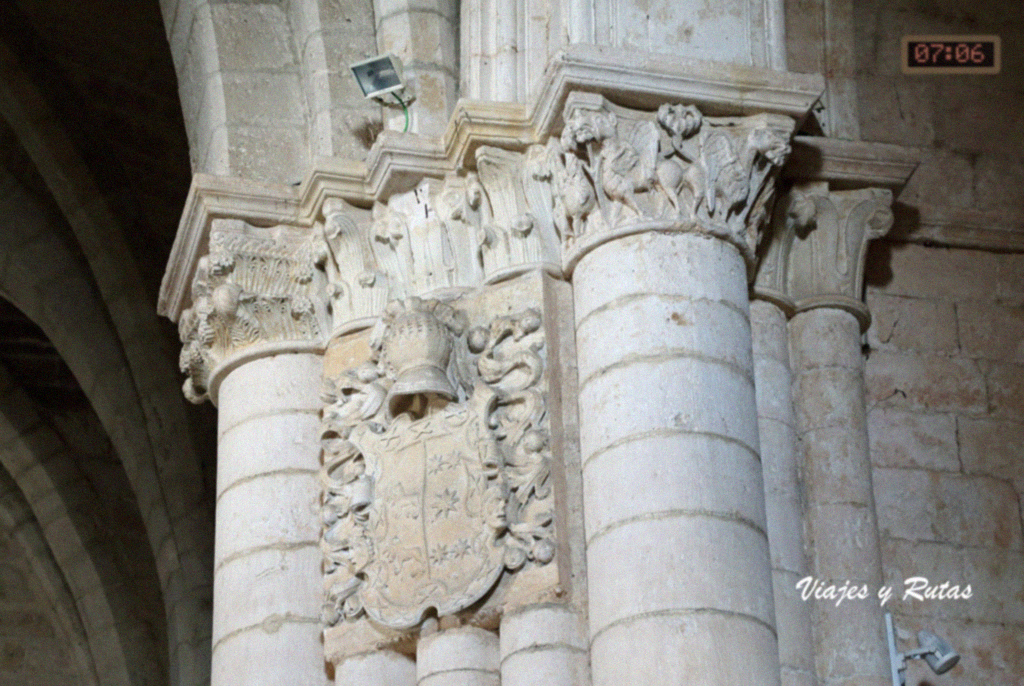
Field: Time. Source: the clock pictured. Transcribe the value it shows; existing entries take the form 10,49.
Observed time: 7,06
